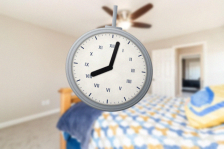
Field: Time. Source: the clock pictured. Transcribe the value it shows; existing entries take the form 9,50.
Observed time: 8,02
